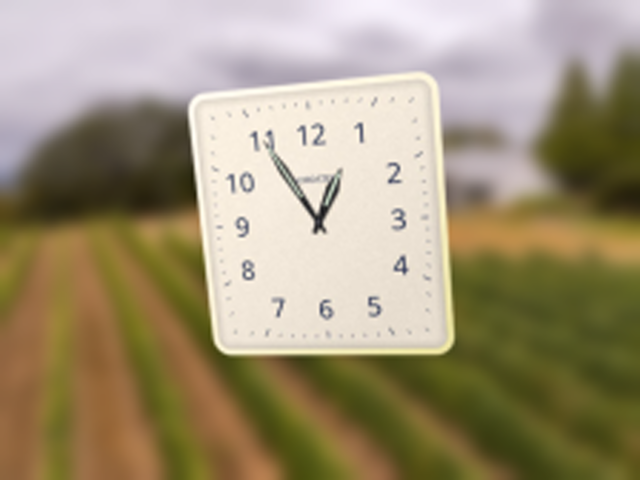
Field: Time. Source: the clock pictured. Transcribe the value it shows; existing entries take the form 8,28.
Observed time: 12,55
